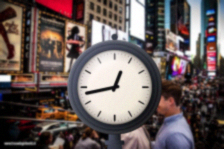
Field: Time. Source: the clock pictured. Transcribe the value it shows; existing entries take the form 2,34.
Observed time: 12,43
